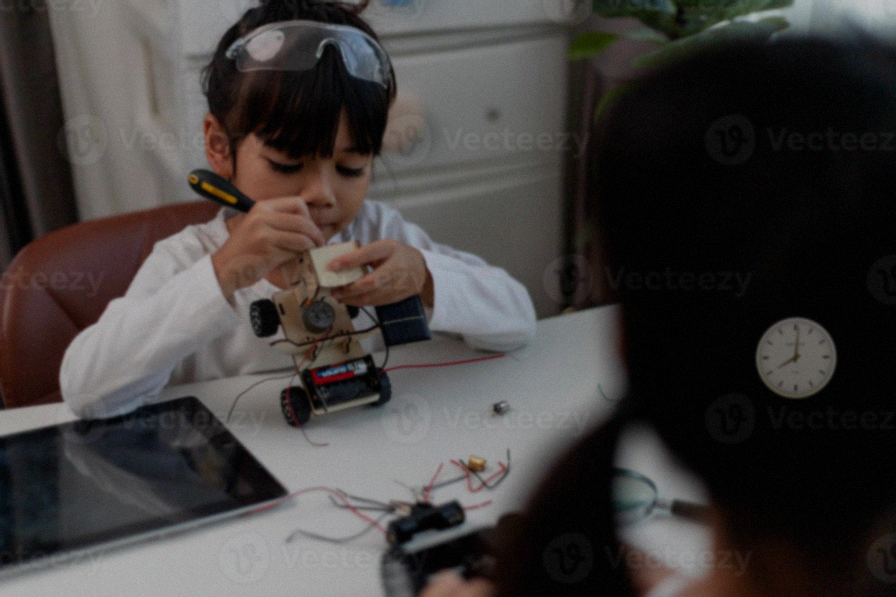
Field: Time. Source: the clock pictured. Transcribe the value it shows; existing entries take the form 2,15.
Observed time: 8,01
